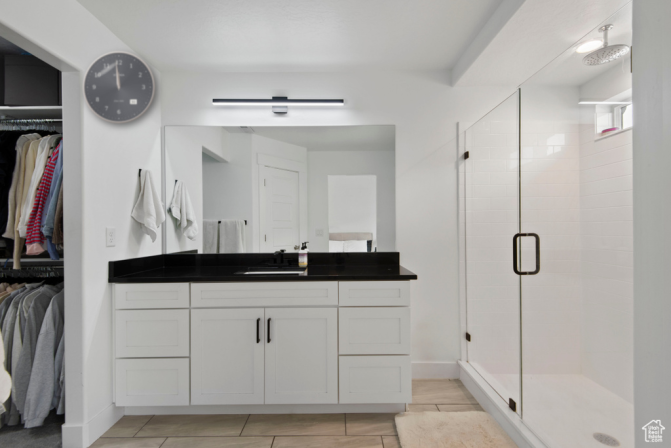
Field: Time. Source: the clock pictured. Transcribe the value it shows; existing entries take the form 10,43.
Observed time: 11,59
